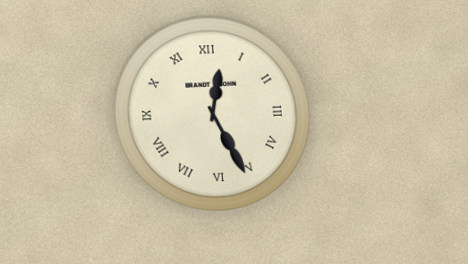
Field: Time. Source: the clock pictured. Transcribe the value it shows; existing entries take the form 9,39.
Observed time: 12,26
